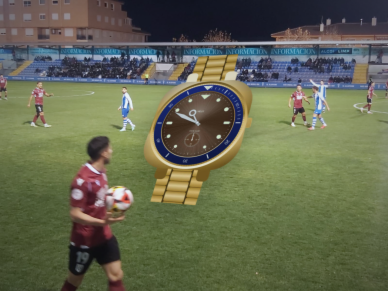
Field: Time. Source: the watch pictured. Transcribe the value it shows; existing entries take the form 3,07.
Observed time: 10,49
